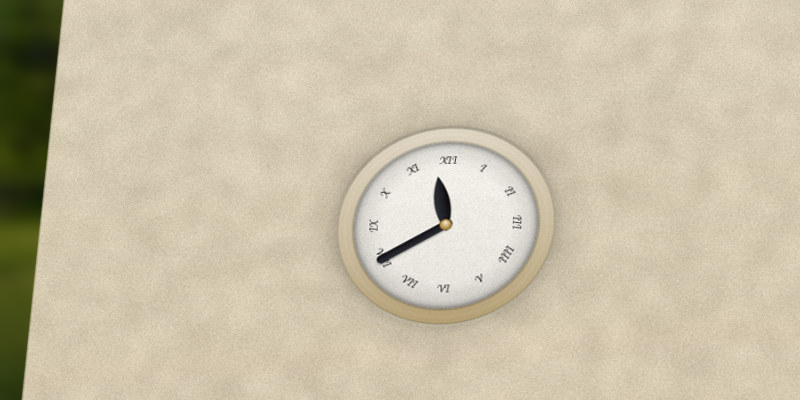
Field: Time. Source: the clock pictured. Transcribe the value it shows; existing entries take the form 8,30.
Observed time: 11,40
